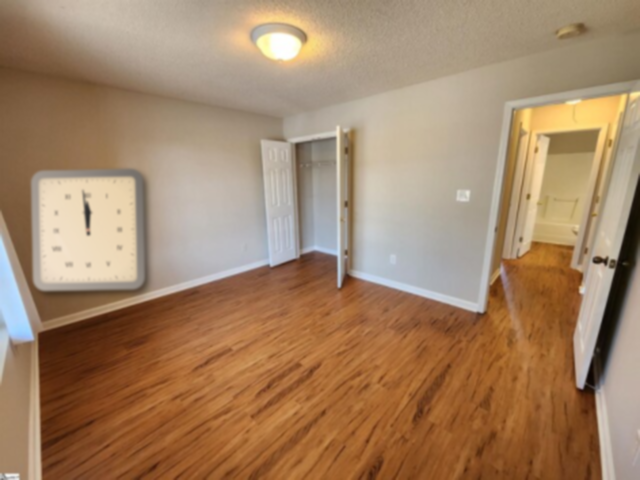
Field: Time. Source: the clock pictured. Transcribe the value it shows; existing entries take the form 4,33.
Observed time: 11,59
